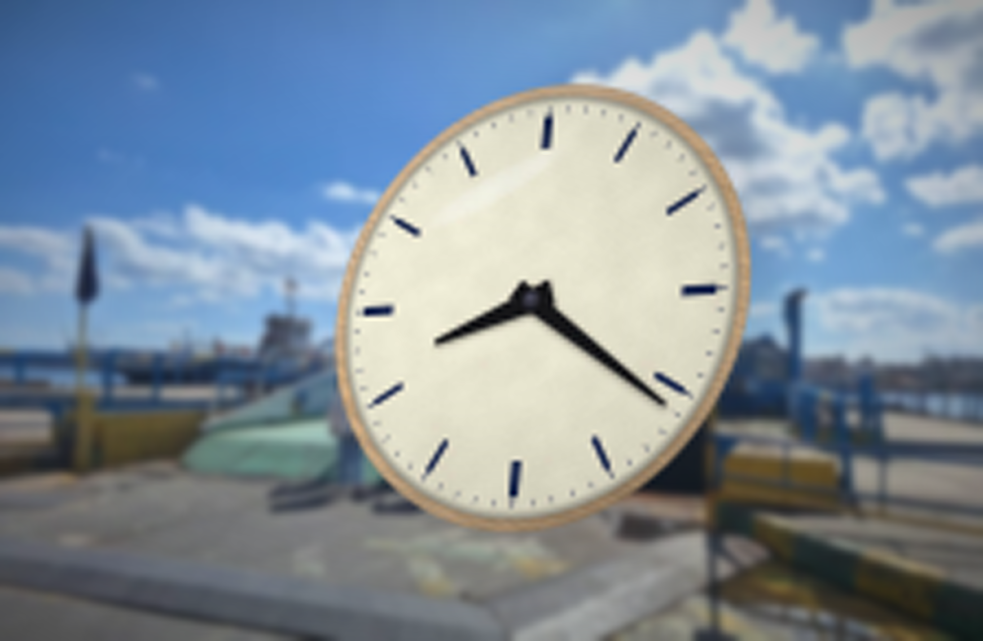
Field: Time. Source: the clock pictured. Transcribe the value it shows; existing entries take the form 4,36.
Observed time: 8,21
